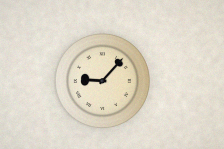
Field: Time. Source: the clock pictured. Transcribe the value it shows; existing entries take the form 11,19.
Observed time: 9,07
